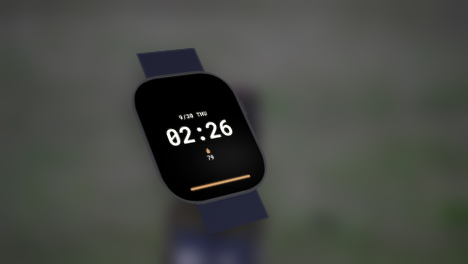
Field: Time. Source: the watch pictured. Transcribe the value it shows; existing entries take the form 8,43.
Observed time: 2,26
